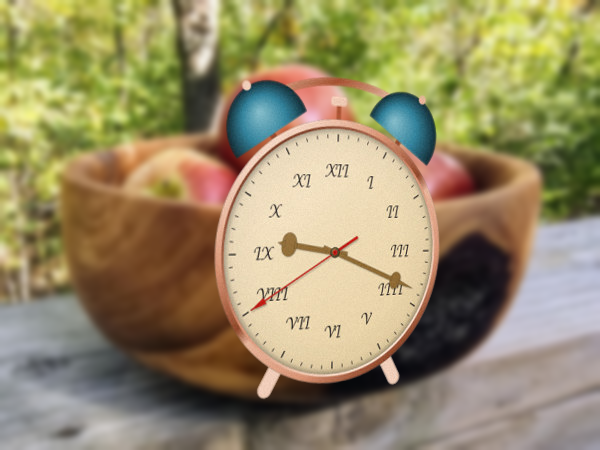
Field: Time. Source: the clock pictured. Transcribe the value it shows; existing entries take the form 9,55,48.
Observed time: 9,18,40
